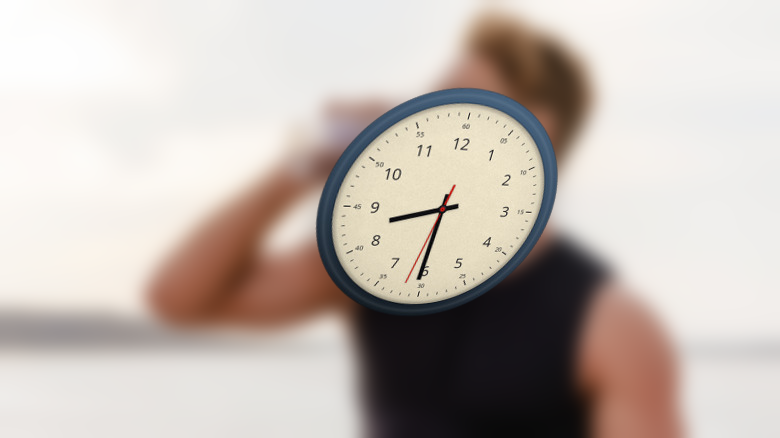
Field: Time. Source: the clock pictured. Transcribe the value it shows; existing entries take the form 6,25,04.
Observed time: 8,30,32
